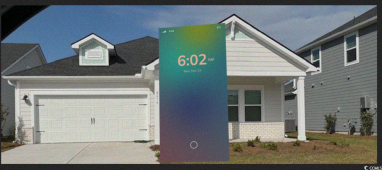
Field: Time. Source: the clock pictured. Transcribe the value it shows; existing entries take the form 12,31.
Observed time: 6,02
